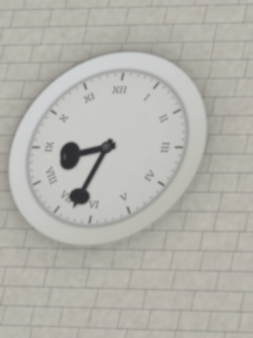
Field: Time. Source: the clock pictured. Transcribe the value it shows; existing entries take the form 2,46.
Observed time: 8,33
